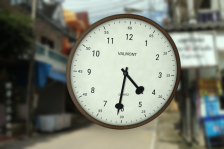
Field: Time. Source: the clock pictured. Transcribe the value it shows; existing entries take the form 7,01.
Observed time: 4,31
